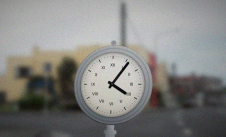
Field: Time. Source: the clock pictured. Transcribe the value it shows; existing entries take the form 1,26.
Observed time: 4,06
